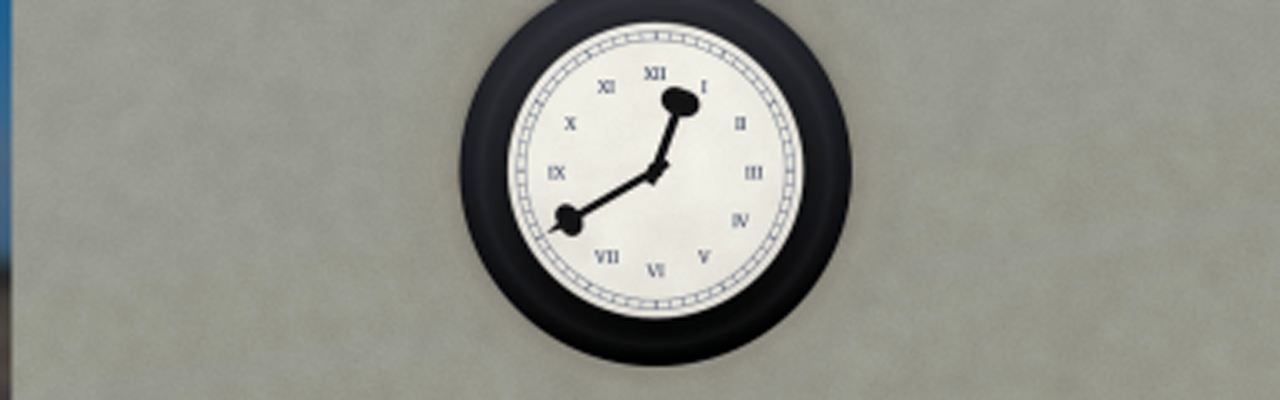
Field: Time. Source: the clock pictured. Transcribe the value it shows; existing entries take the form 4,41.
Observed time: 12,40
